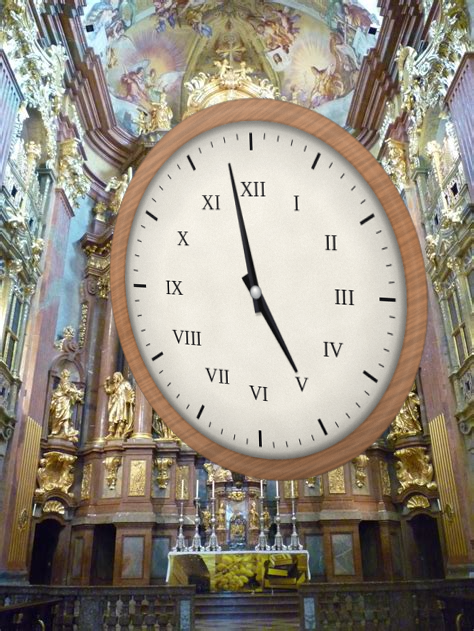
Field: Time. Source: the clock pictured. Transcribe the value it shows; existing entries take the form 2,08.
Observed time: 4,58
